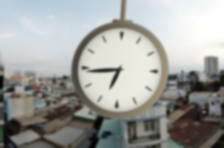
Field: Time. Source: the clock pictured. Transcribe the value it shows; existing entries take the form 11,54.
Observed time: 6,44
